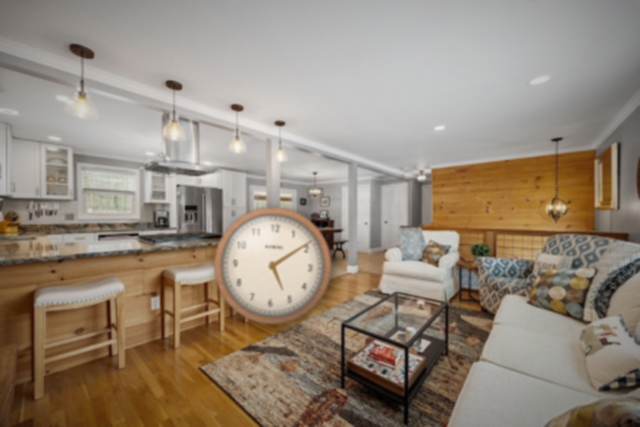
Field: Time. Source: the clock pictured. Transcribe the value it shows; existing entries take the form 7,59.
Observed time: 5,09
